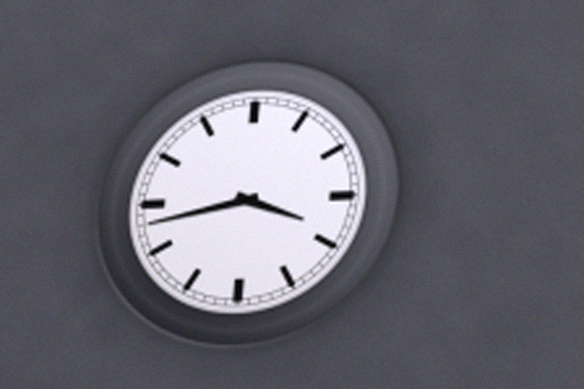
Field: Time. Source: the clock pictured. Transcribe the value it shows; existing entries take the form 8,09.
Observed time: 3,43
